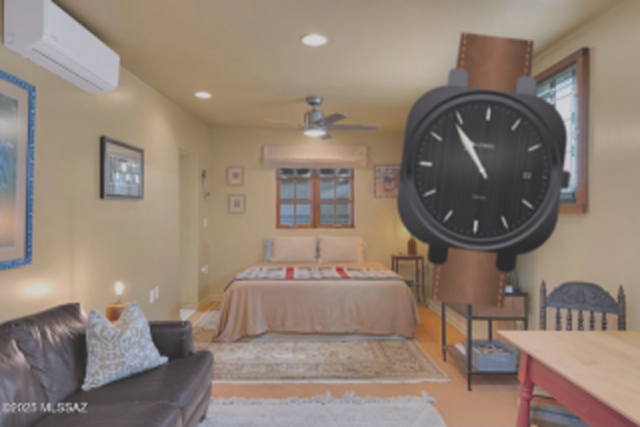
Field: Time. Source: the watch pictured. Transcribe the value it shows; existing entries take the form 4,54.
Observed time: 10,54
